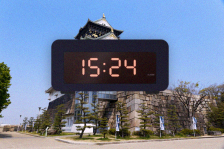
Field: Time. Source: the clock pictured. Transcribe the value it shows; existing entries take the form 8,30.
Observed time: 15,24
